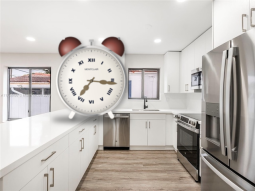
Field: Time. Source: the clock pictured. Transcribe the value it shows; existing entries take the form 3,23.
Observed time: 7,16
